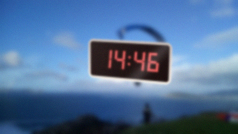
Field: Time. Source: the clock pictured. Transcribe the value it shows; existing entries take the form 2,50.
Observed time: 14,46
